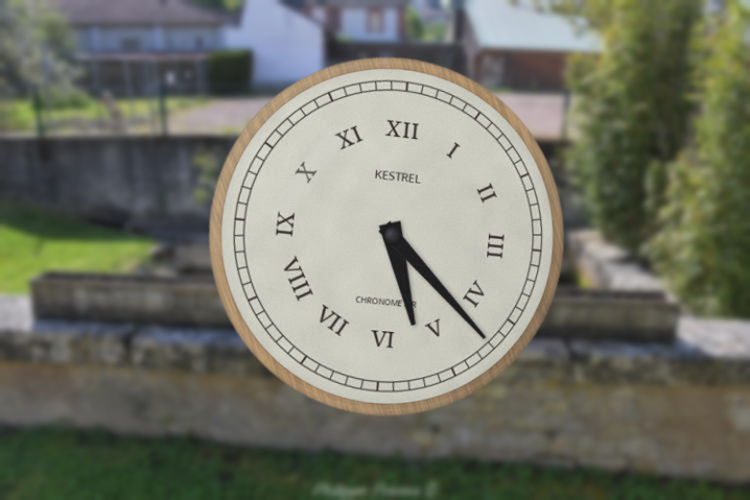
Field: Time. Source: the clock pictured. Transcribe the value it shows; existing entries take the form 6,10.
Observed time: 5,22
